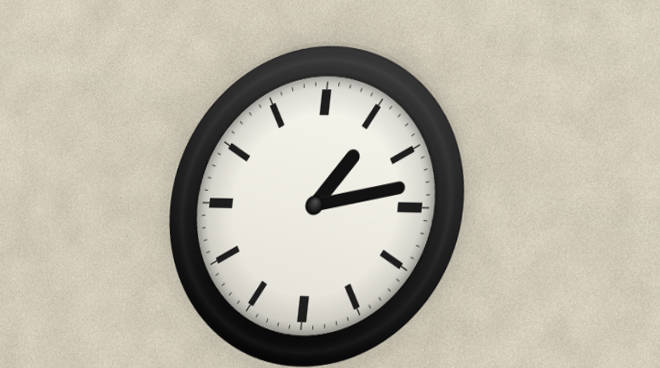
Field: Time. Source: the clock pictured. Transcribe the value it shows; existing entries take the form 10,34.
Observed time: 1,13
